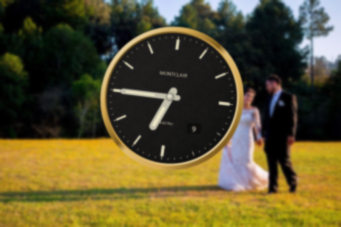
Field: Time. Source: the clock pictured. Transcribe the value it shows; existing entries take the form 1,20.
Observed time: 6,45
